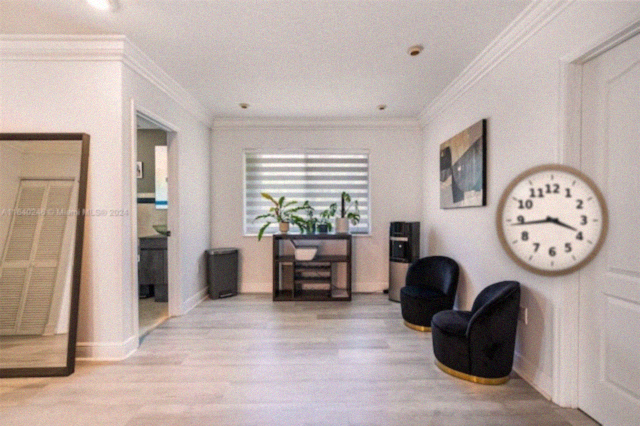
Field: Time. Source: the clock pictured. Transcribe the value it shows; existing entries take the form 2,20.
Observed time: 3,44
